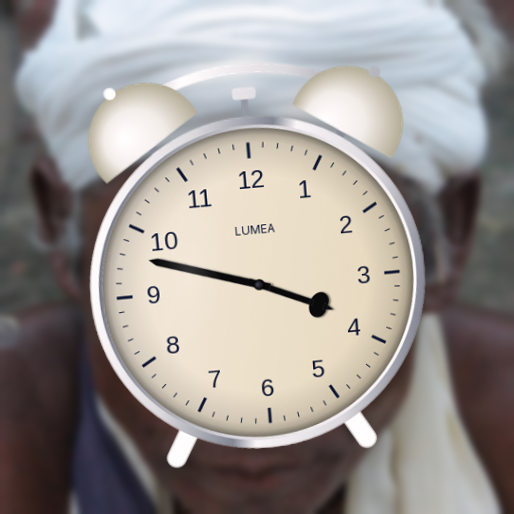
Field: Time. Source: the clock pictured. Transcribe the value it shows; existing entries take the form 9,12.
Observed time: 3,48
